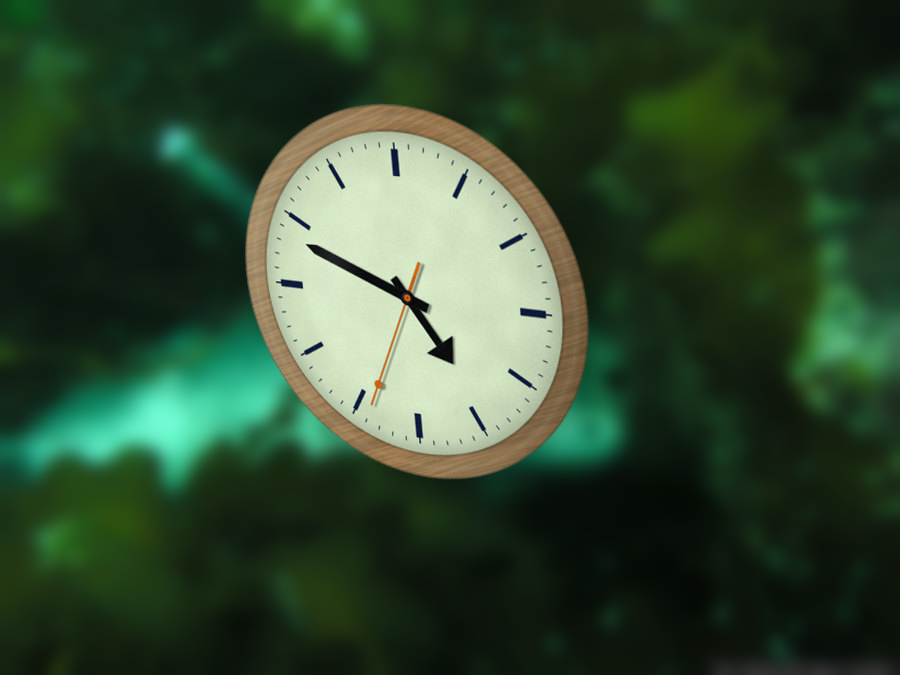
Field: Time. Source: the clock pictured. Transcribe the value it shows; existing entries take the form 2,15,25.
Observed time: 4,48,34
